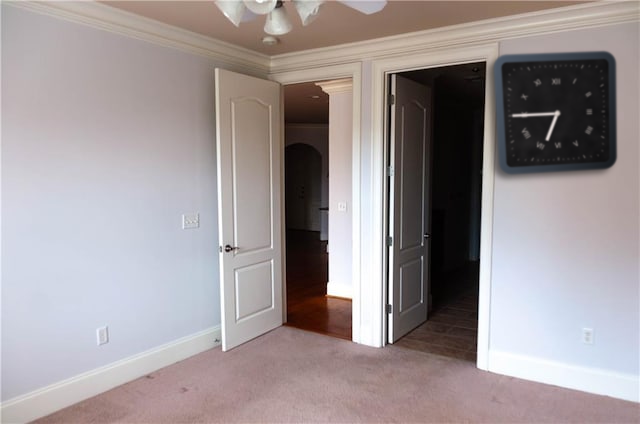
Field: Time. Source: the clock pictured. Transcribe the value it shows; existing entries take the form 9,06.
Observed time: 6,45
